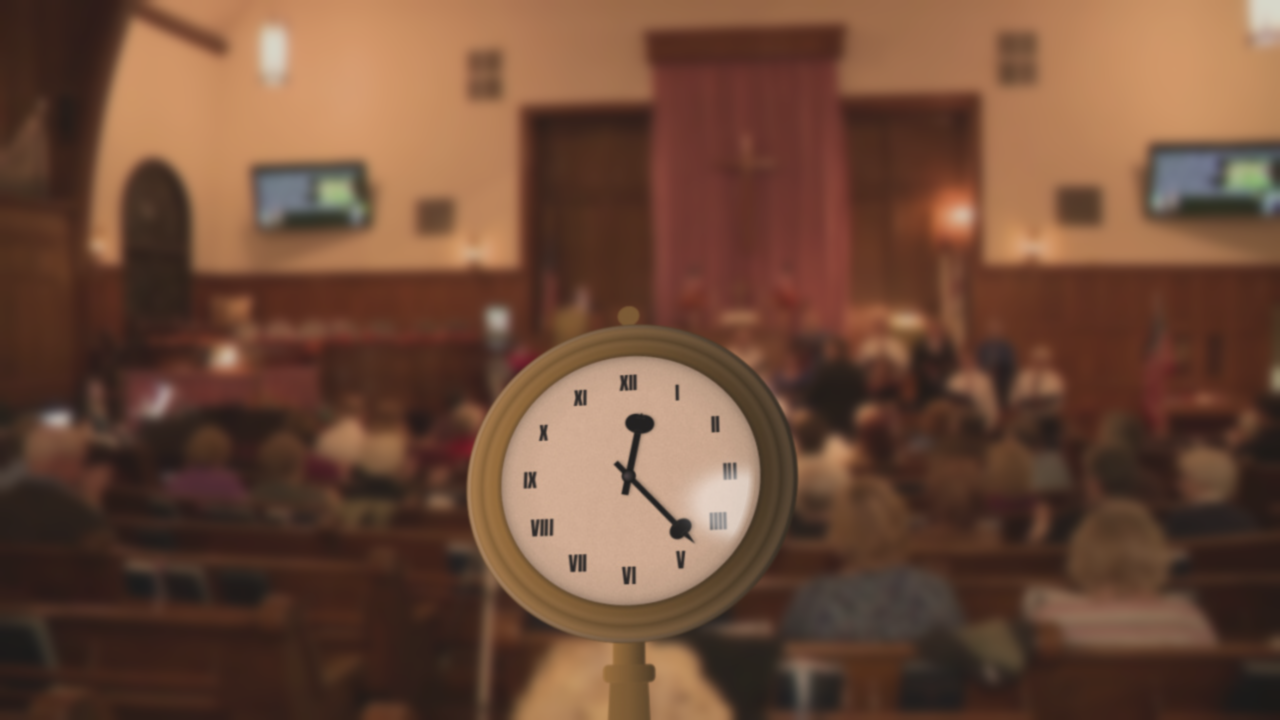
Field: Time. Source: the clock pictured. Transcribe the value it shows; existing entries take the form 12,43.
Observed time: 12,23
